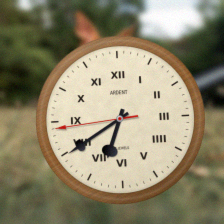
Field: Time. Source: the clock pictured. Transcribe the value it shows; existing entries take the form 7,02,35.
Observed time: 6,39,44
